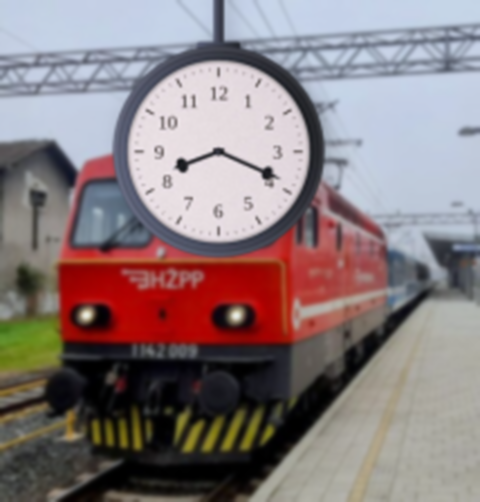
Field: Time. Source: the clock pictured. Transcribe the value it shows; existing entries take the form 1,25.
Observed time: 8,19
